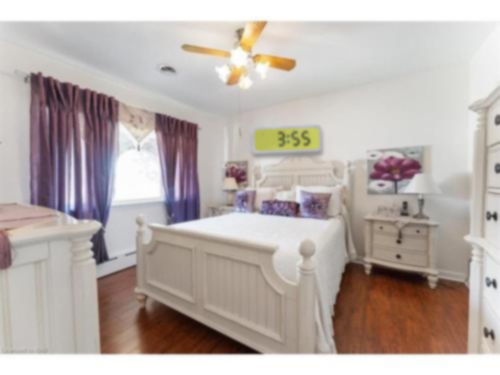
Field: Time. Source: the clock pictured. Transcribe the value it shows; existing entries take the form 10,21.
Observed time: 3,55
